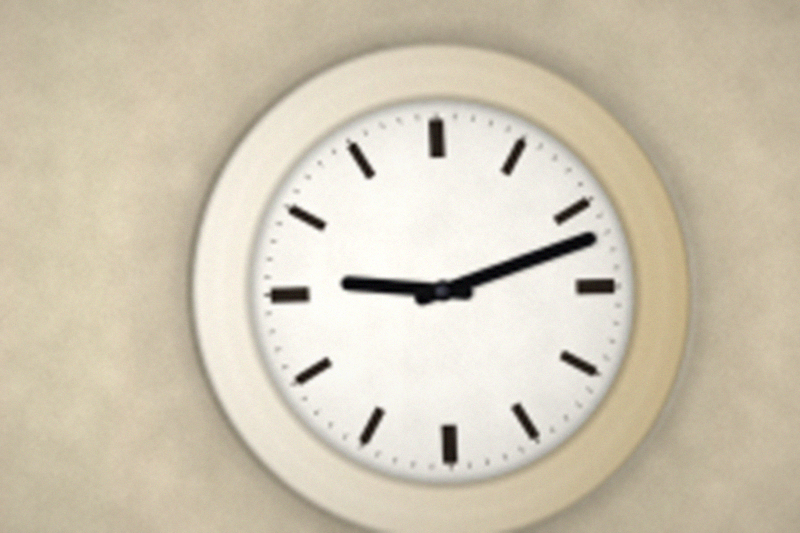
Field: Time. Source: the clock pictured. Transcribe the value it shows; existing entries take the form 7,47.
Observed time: 9,12
